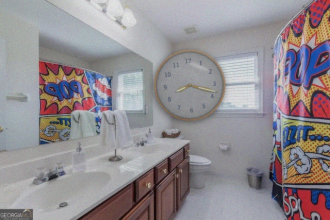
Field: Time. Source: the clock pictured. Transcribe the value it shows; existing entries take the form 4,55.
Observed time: 8,18
